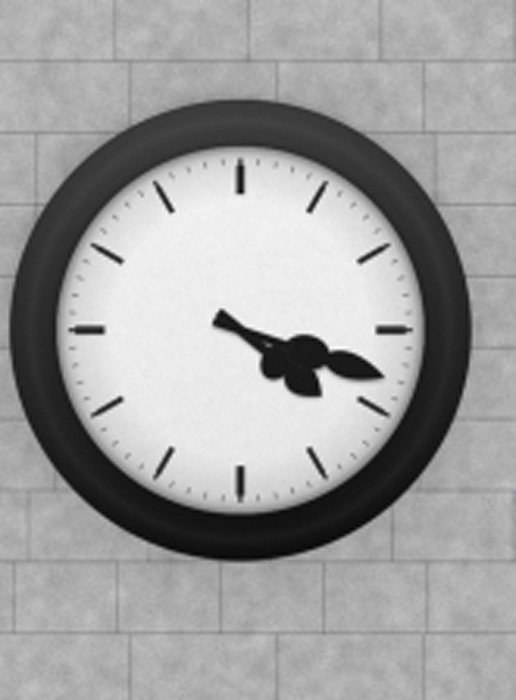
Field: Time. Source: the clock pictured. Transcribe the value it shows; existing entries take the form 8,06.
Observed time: 4,18
